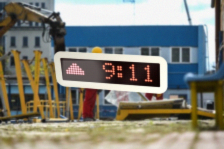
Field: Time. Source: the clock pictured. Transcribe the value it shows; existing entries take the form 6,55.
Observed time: 9,11
